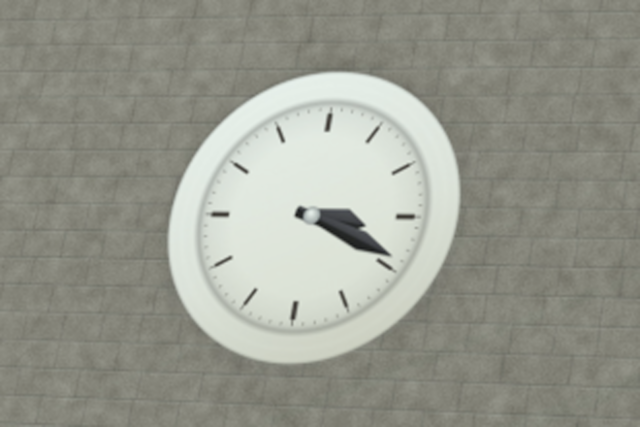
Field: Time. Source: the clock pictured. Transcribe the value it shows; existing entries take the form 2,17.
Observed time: 3,19
